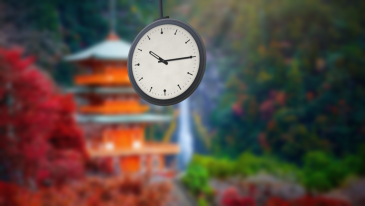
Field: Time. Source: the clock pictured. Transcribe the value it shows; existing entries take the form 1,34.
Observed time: 10,15
